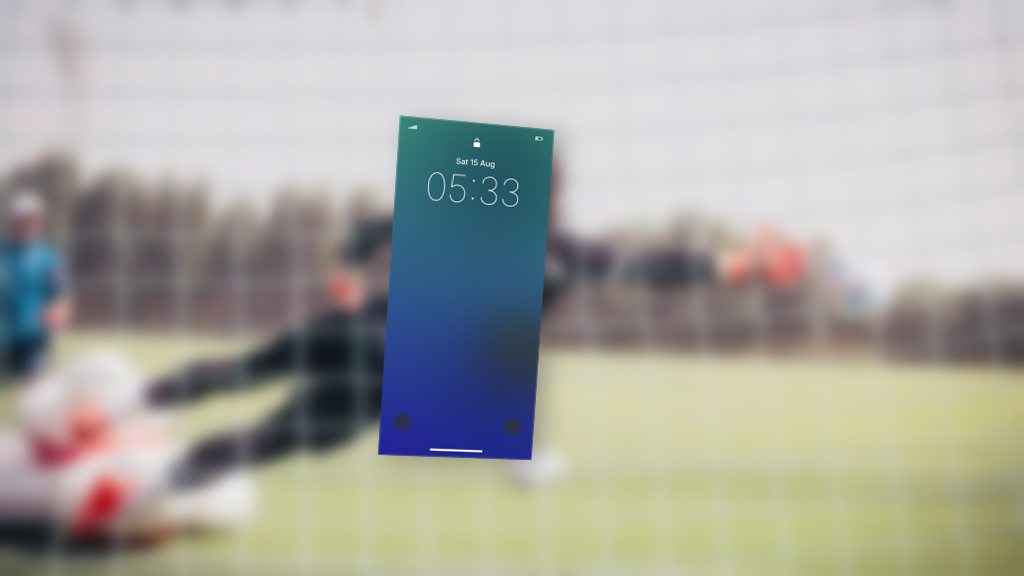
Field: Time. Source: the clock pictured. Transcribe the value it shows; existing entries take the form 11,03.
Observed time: 5,33
